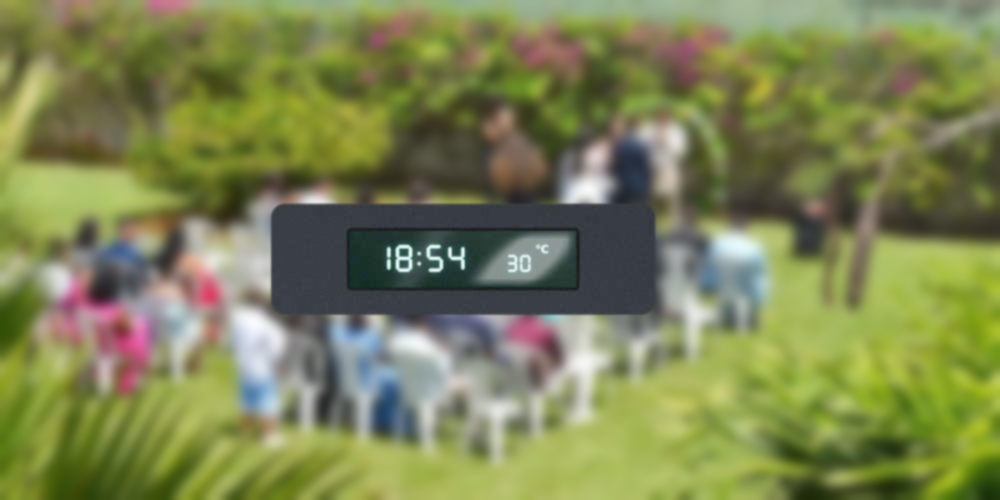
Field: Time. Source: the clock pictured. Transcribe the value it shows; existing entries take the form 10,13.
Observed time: 18,54
